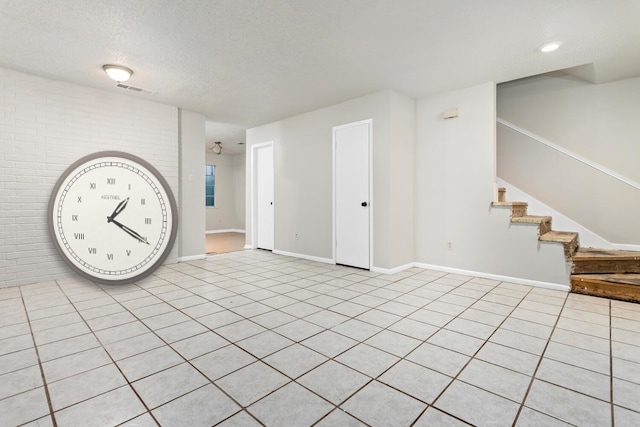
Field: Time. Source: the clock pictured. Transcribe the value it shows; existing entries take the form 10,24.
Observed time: 1,20
